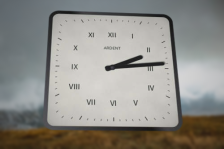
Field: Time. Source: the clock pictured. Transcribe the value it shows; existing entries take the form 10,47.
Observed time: 2,14
